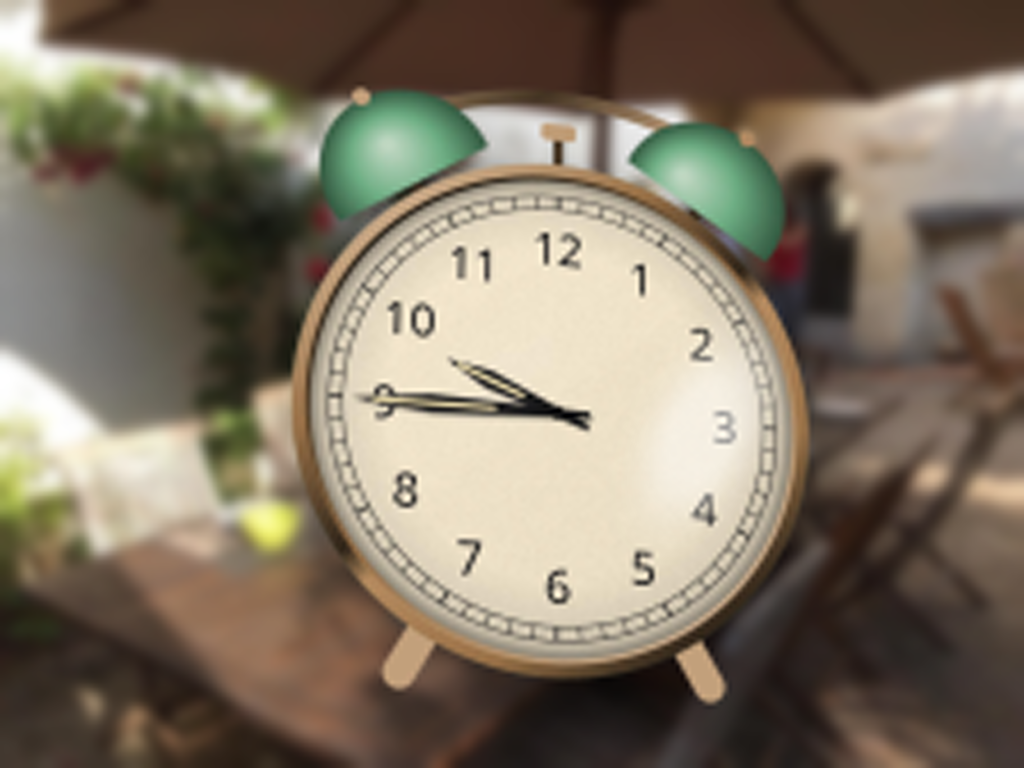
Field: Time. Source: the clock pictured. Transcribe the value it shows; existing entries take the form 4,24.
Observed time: 9,45
